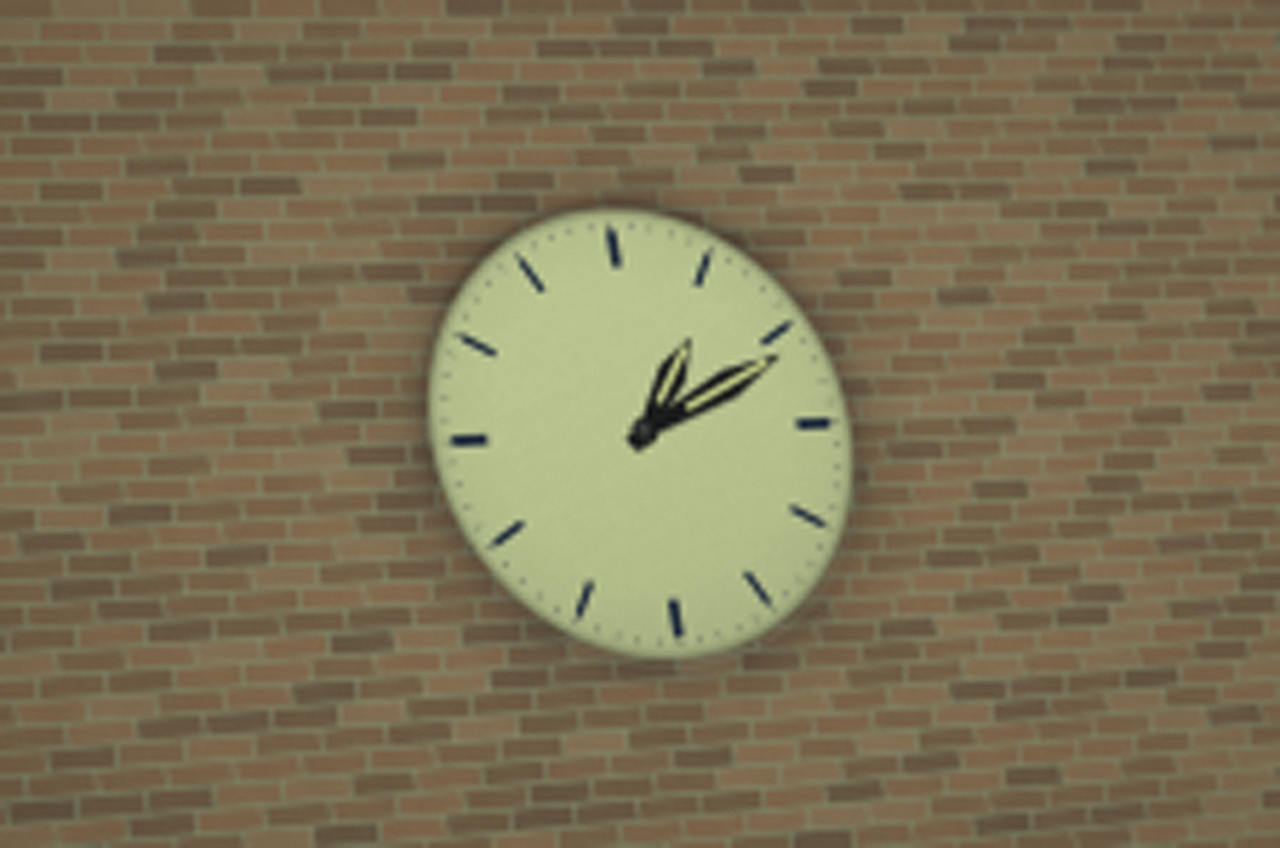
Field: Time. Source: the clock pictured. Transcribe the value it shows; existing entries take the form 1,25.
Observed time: 1,11
